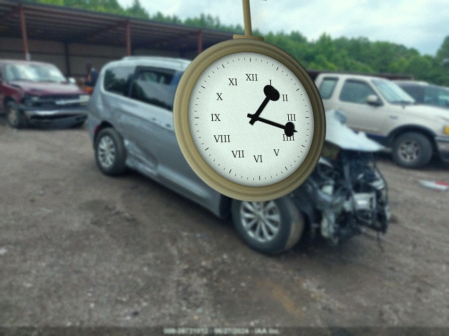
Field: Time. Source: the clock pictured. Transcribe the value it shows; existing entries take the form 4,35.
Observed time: 1,18
